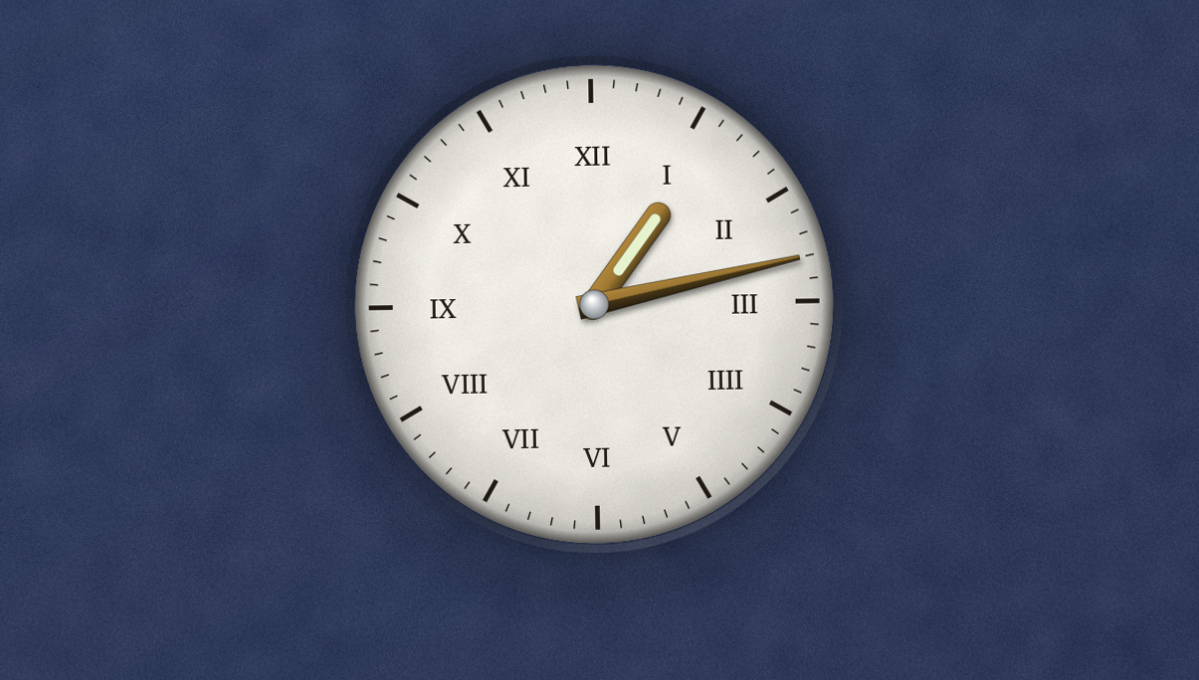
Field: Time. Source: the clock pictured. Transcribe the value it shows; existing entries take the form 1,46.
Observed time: 1,13
